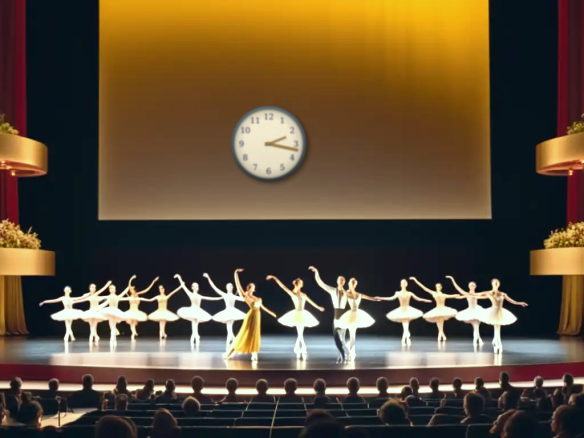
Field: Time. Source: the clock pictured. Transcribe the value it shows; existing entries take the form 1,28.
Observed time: 2,17
